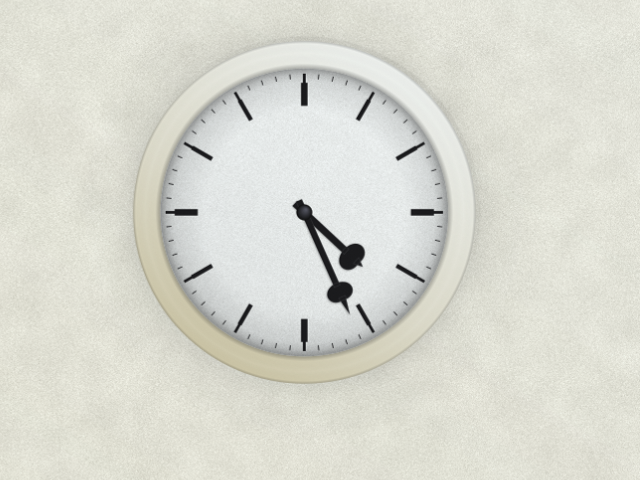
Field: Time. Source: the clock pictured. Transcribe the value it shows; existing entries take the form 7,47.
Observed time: 4,26
